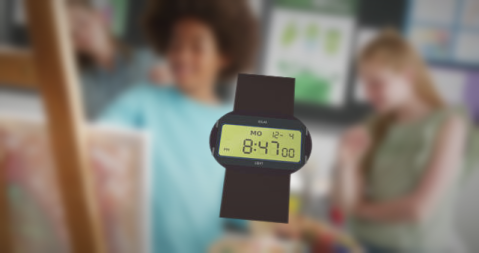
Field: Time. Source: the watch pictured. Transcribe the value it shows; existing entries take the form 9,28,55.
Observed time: 8,47,00
